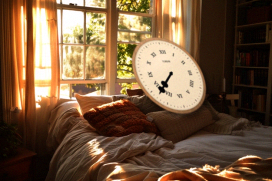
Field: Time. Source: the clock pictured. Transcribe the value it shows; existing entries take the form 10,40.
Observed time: 7,38
